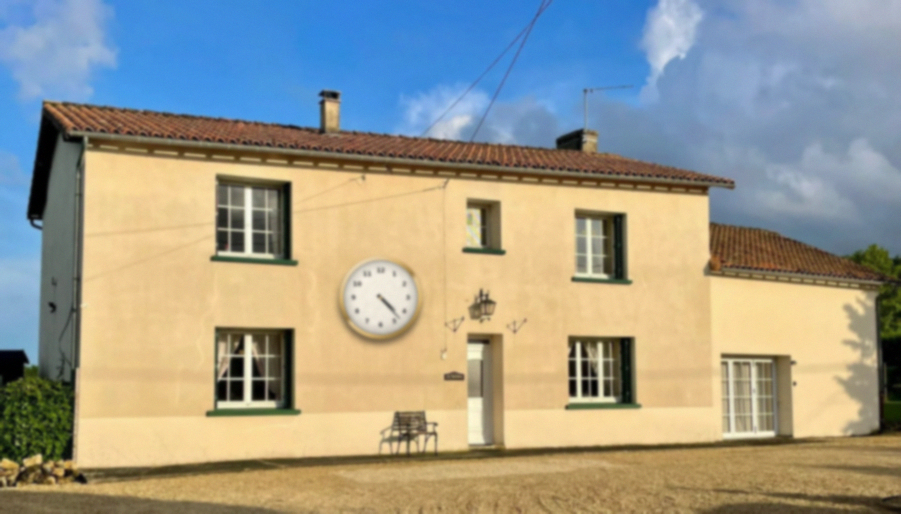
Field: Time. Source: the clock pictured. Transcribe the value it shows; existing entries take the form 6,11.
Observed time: 4,23
